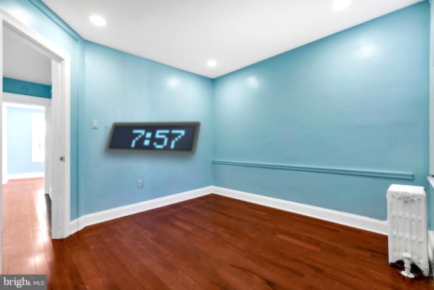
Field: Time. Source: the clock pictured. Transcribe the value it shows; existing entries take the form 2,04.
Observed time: 7,57
